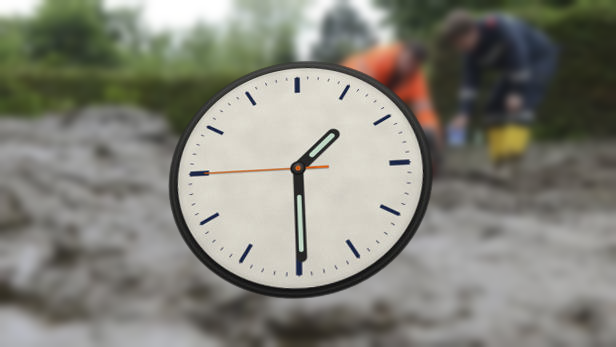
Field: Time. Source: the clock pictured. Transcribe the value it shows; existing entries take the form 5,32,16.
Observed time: 1,29,45
